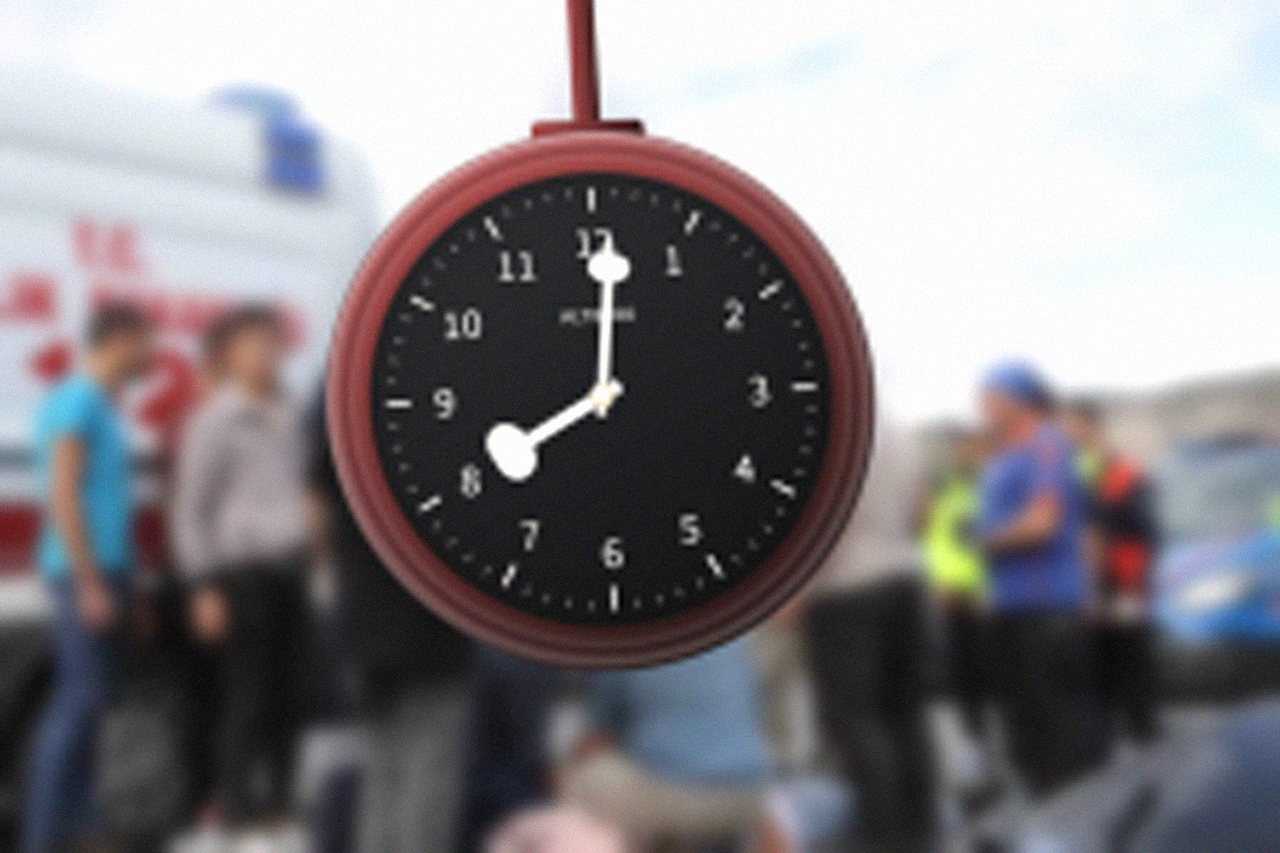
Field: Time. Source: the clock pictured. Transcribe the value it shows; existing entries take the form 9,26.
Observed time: 8,01
